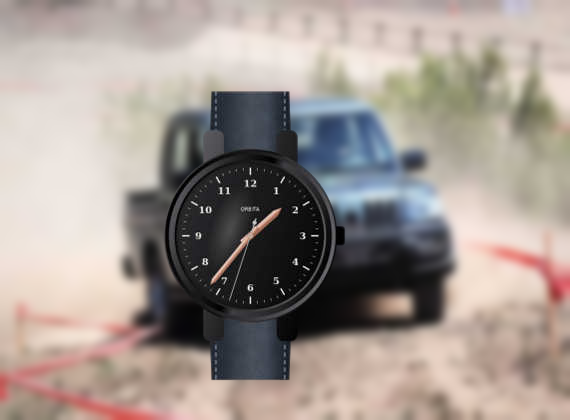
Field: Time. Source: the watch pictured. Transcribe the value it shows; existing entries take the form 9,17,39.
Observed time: 1,36,33
